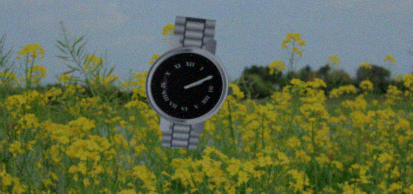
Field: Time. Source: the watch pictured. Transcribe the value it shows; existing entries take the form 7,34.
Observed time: 2,10
